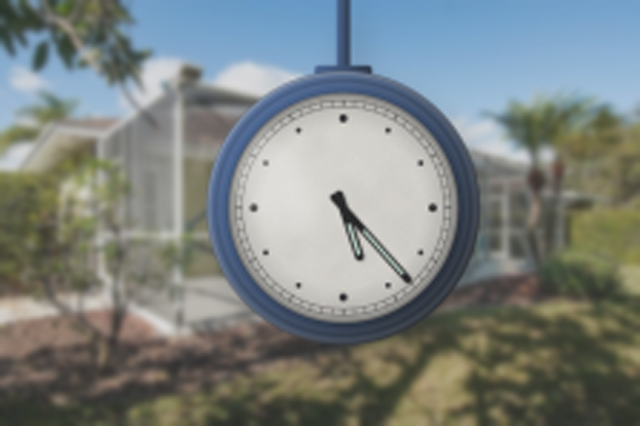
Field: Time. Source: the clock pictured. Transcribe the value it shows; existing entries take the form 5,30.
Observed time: 5,23
